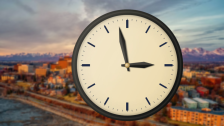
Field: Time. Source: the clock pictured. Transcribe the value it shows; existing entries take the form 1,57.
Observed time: 2,58
